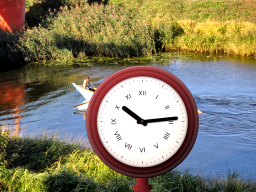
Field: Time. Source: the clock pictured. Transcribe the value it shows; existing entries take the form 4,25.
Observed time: 10,14
